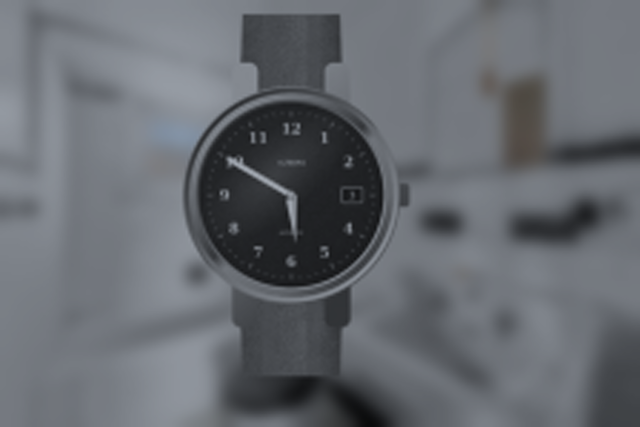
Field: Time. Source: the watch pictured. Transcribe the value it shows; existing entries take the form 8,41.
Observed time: 5,50
